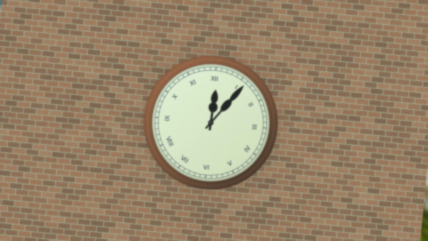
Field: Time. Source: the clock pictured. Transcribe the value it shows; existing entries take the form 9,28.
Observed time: 12,06
